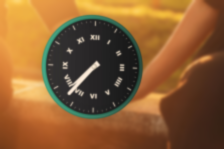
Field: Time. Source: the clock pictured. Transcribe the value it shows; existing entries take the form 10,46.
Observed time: 7,37
